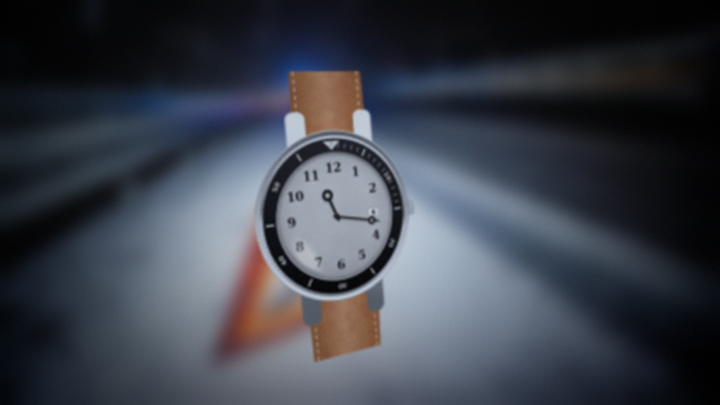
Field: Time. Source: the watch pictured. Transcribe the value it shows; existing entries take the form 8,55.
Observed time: 11,17
